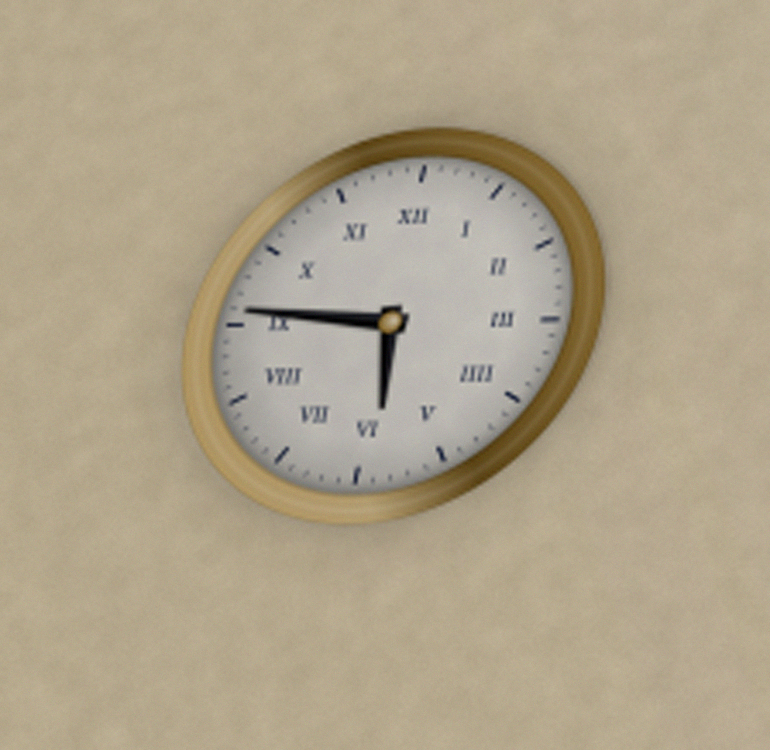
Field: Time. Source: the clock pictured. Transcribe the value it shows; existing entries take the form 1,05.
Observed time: 5,46
